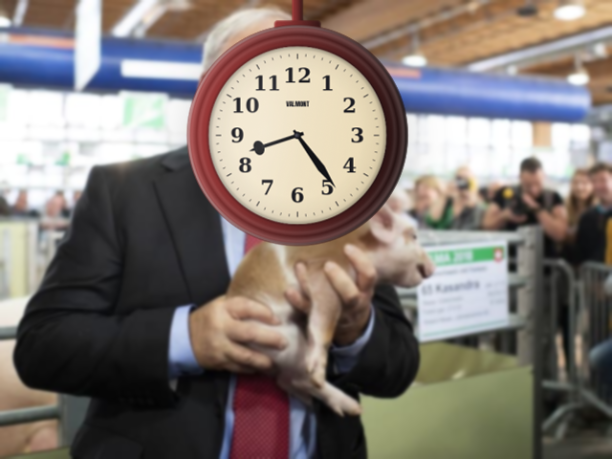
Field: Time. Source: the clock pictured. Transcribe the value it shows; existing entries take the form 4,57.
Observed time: 8,24
